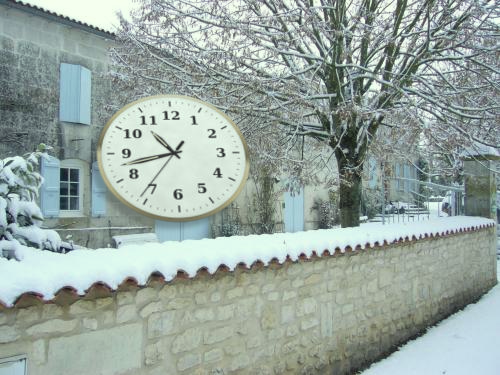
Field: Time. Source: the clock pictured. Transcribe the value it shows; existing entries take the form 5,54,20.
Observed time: 10,42,36
